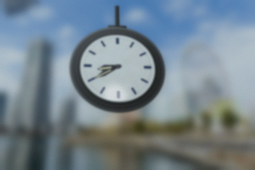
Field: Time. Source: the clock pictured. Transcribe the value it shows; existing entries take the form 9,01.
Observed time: 8,40
